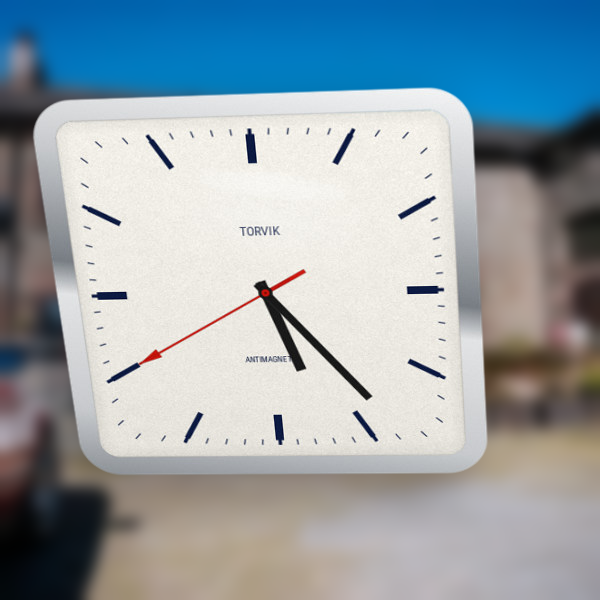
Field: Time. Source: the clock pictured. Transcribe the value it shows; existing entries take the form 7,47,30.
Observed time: 5,23,40
